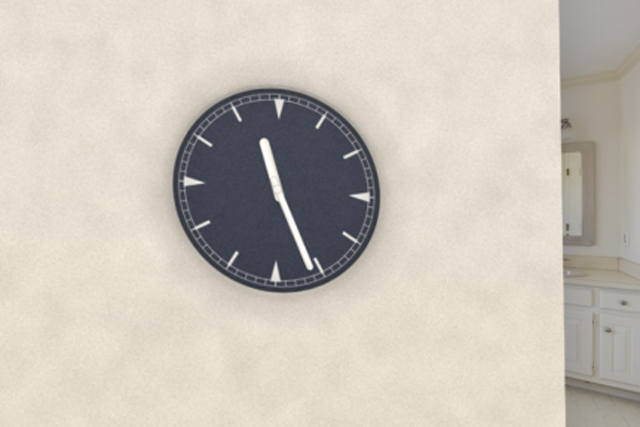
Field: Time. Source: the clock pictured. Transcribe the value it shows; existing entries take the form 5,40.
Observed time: 11,26
